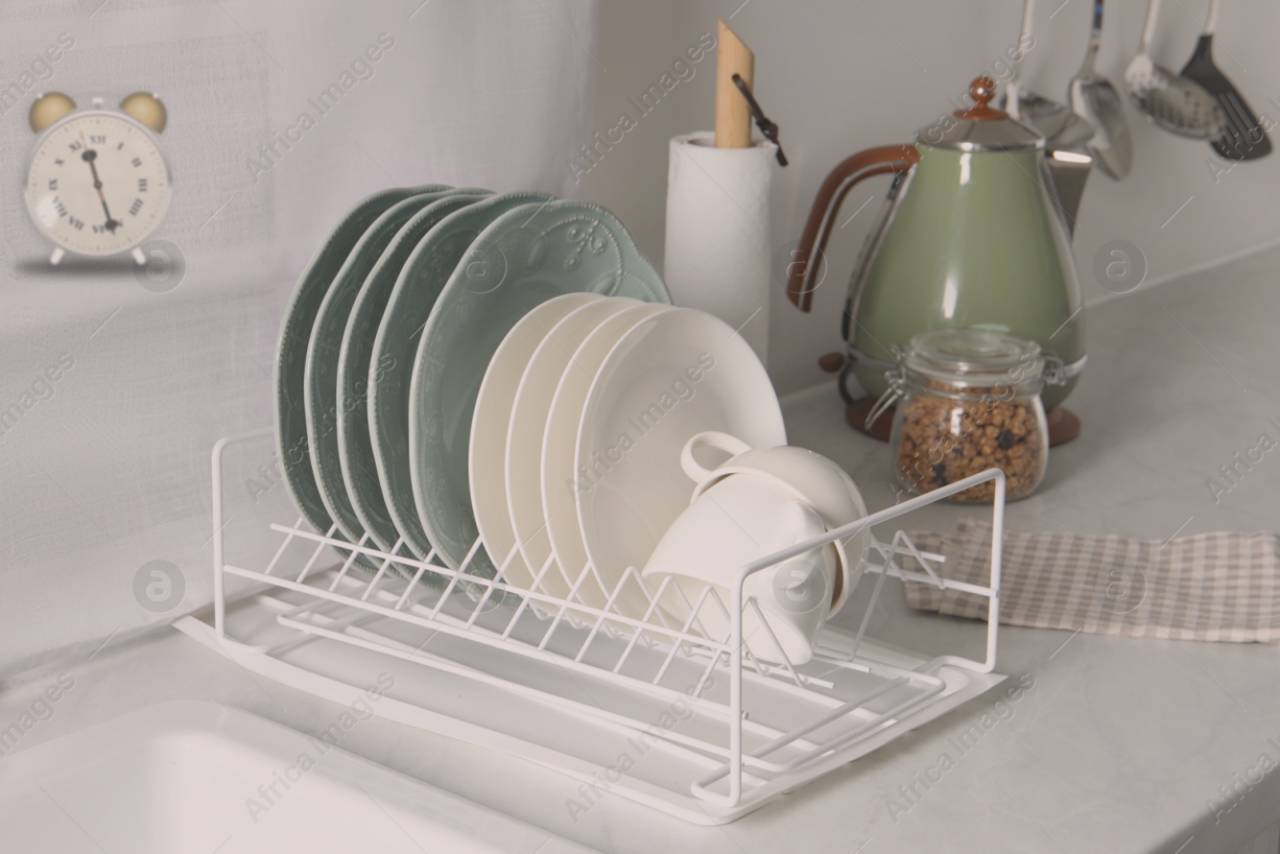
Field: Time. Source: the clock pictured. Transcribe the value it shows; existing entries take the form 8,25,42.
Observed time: 11,26,57
